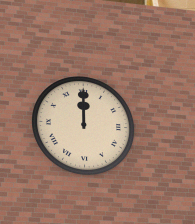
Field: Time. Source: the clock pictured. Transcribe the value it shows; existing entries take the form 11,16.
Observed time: 12,00
